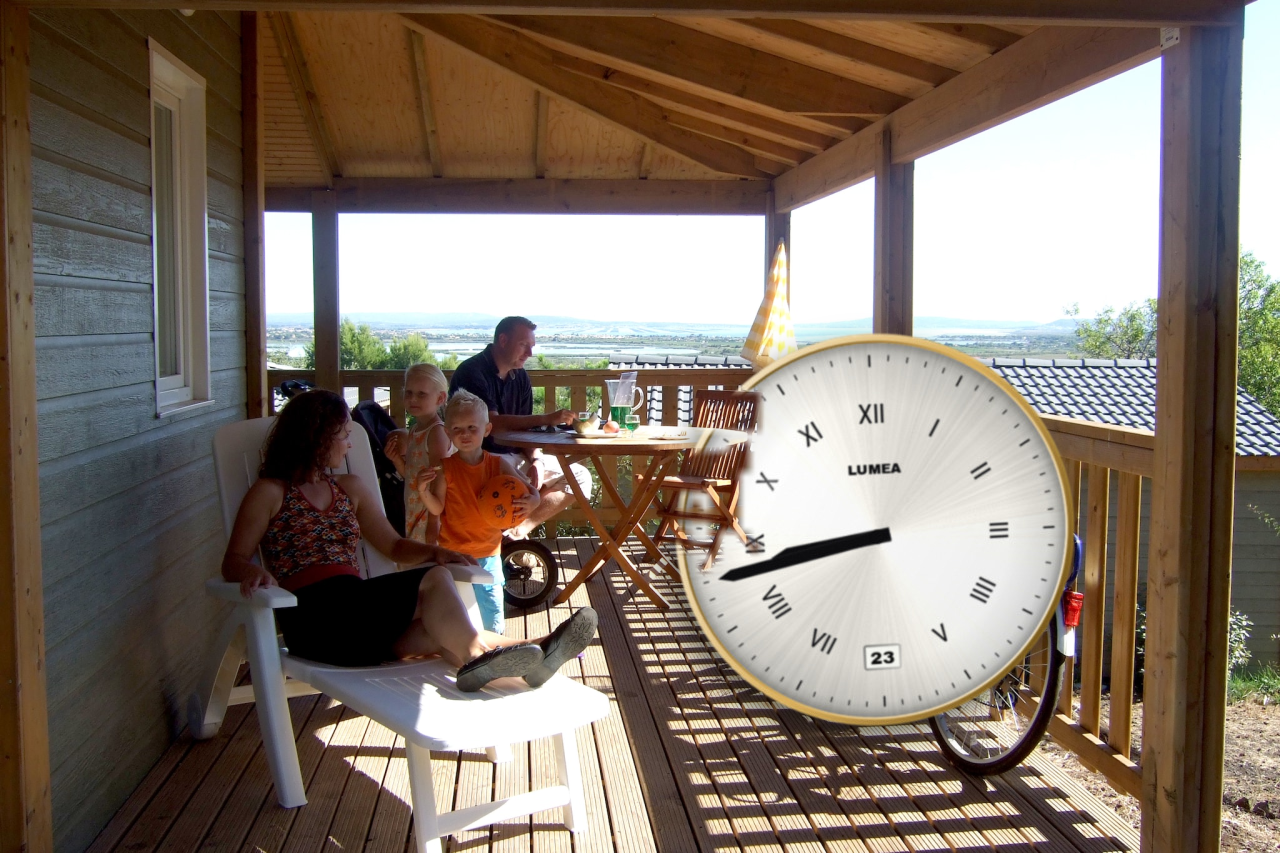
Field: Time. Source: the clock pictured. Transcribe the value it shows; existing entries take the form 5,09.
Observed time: 8,43
